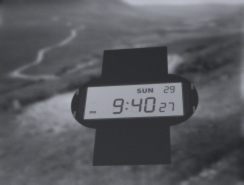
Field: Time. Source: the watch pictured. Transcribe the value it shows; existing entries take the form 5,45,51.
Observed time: 9,40,27
